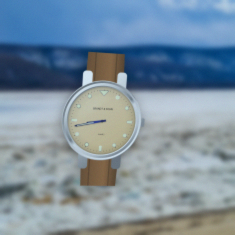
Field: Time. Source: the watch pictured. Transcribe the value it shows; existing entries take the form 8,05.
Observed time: 8,43
